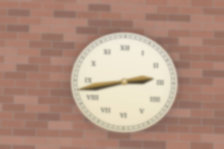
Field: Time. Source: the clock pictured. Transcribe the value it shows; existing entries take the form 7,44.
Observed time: 2,43
